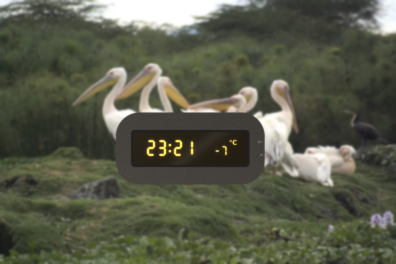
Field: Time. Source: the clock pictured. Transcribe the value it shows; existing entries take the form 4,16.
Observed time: 23,21
